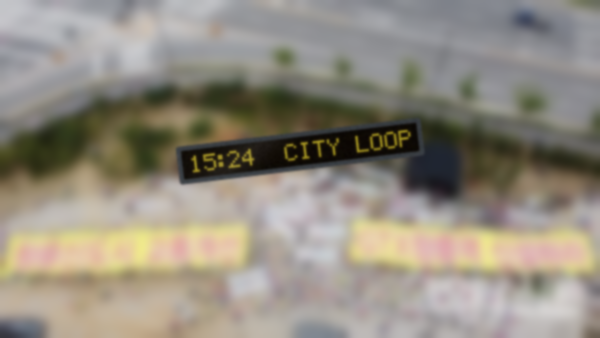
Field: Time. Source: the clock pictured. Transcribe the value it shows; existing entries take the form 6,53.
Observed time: 15,24
